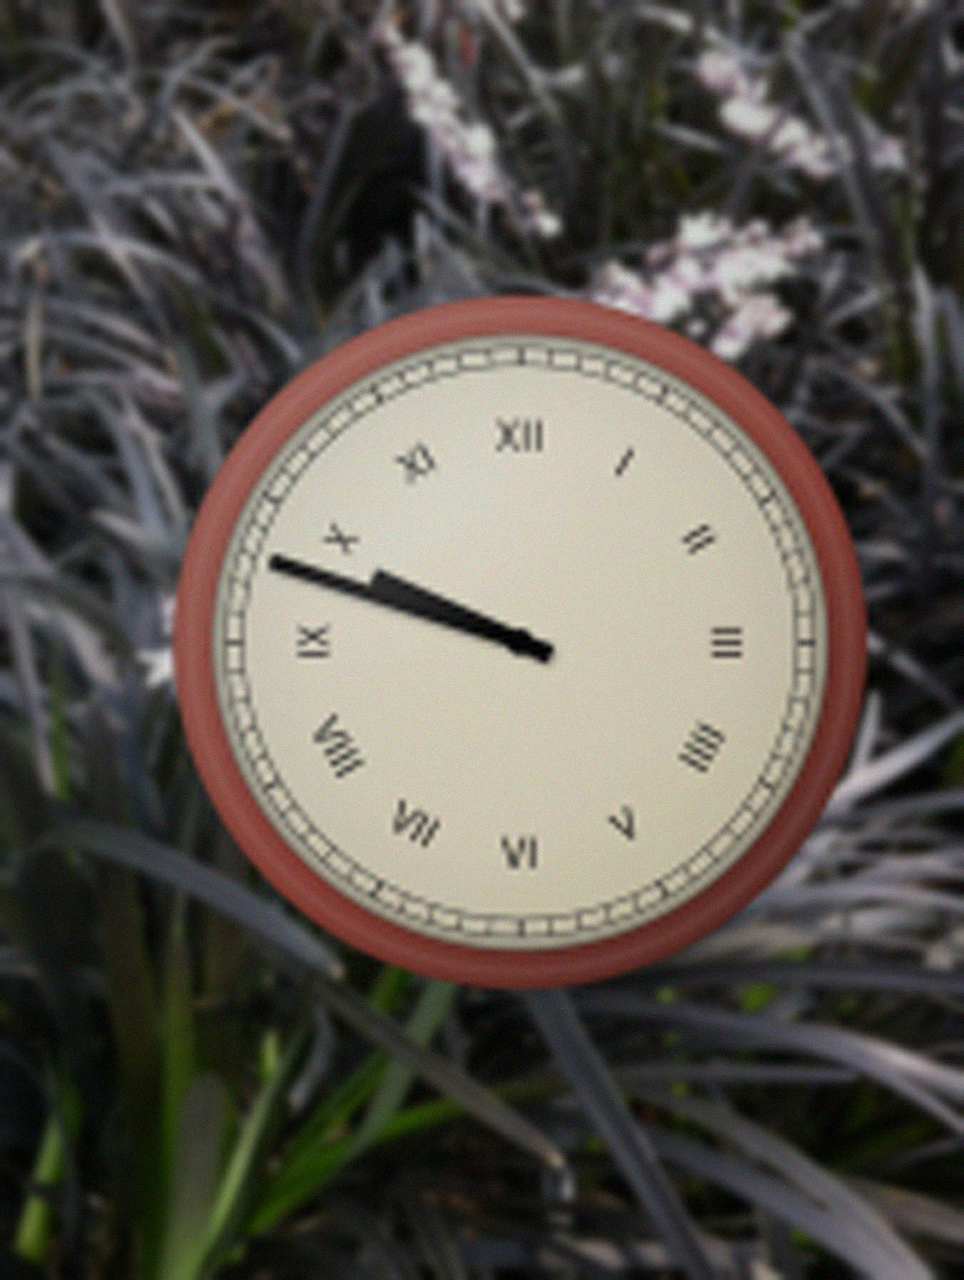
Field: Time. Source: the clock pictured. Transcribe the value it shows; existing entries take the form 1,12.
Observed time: 9,48
